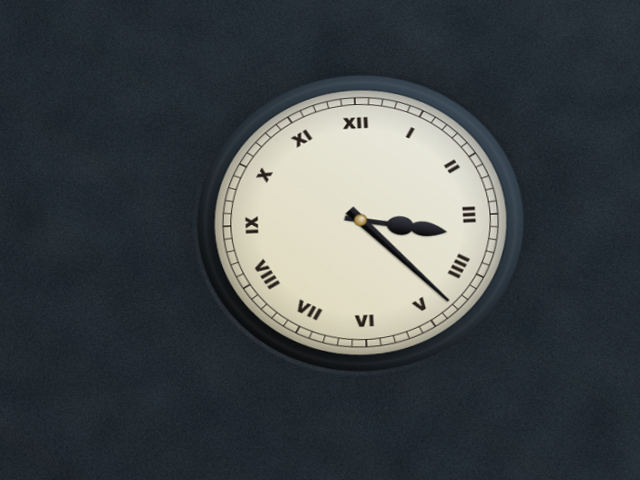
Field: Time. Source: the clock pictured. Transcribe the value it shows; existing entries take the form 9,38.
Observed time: 3,23
